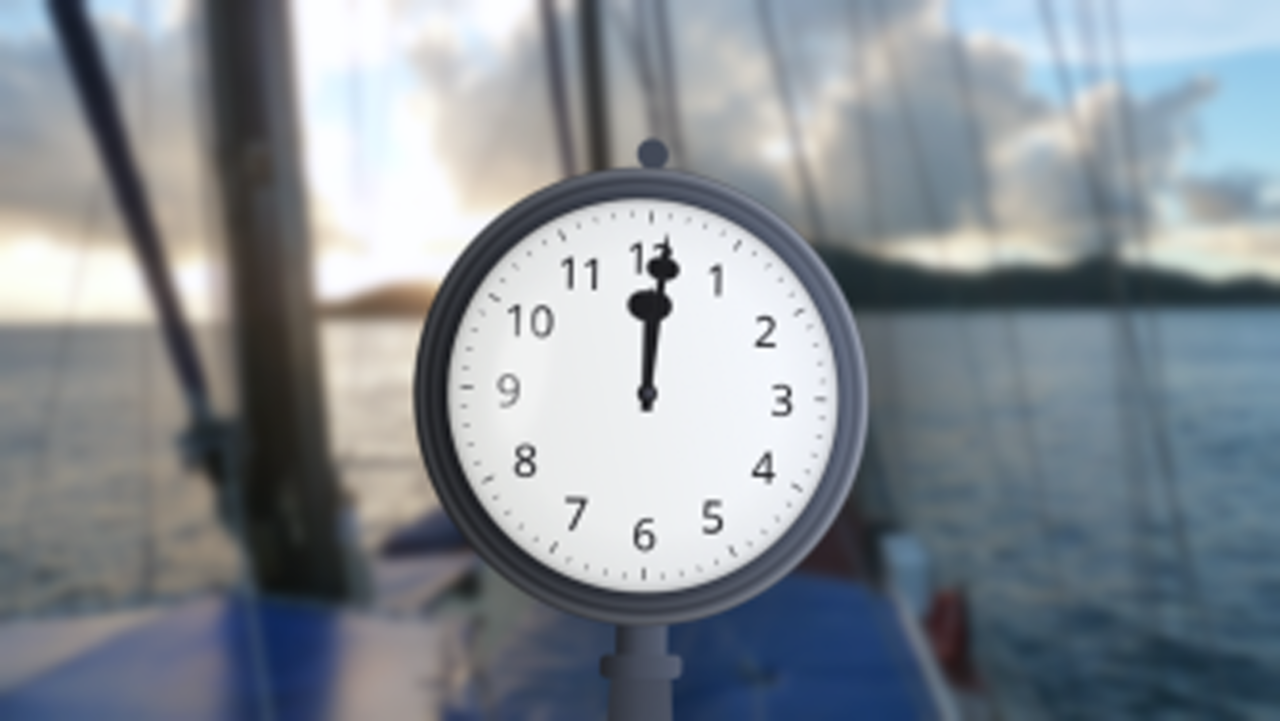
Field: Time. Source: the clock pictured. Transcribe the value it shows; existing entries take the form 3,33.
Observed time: 12,01
